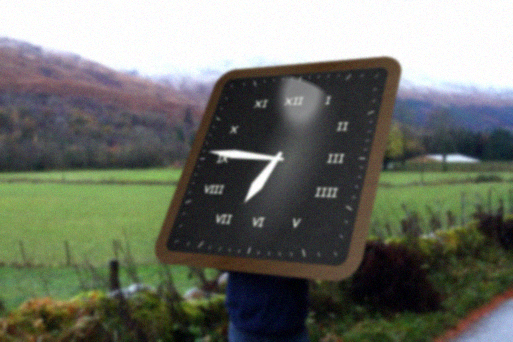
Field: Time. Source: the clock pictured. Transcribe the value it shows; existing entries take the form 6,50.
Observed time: 6,46
